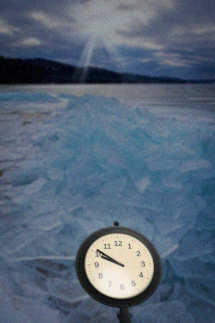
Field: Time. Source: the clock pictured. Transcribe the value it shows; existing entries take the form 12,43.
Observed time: 9,51
